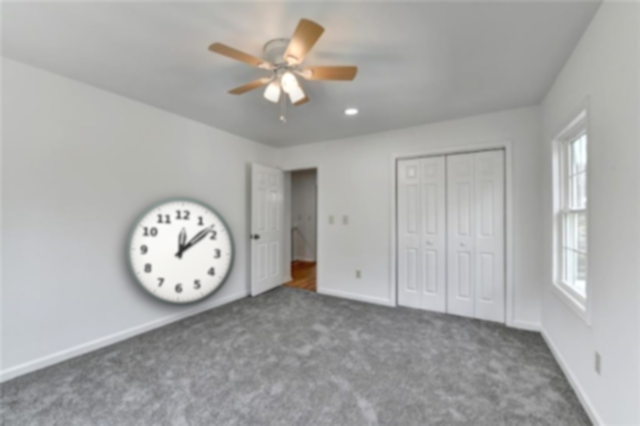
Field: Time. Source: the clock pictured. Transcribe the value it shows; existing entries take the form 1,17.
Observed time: 12,08
